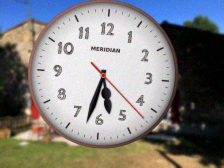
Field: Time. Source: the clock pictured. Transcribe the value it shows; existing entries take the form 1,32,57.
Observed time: 5,32,22
